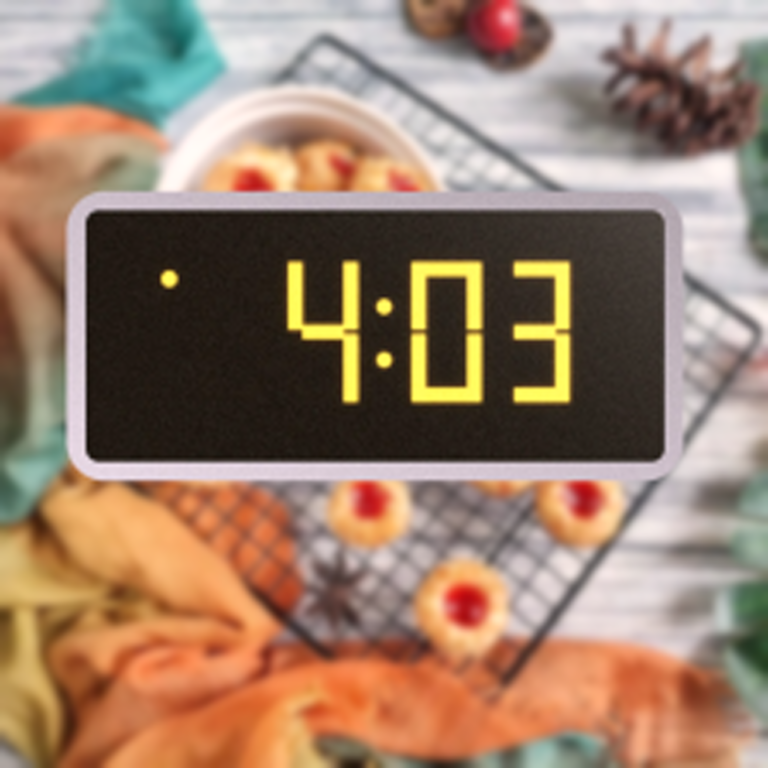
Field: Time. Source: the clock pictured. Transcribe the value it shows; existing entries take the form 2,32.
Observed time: 4,03
